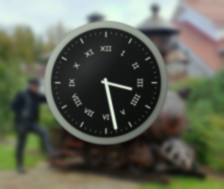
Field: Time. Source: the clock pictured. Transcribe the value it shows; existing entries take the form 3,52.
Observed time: 3,28
